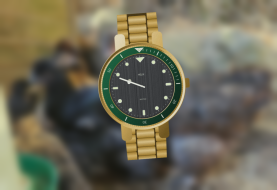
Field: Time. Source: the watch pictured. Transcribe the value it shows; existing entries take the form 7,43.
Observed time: 9,49
